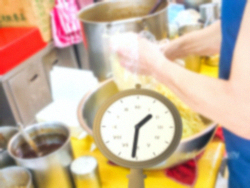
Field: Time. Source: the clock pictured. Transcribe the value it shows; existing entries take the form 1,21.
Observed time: 1,31
